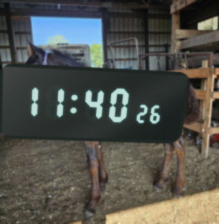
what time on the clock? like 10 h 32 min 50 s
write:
11 h 40 min 26 s
